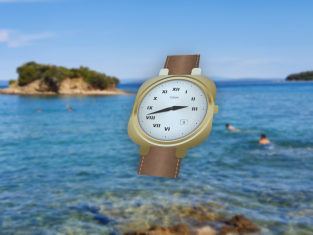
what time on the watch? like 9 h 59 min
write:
2 h 42 min
